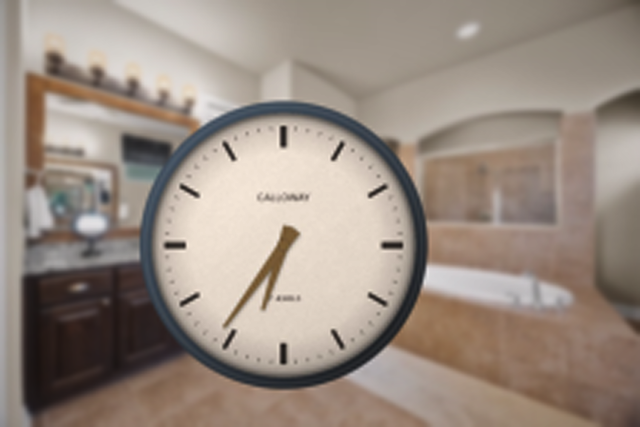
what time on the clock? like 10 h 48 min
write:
6 h 36 min
